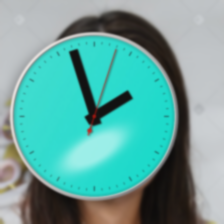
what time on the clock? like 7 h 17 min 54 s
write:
1 h 57 min 03 s
